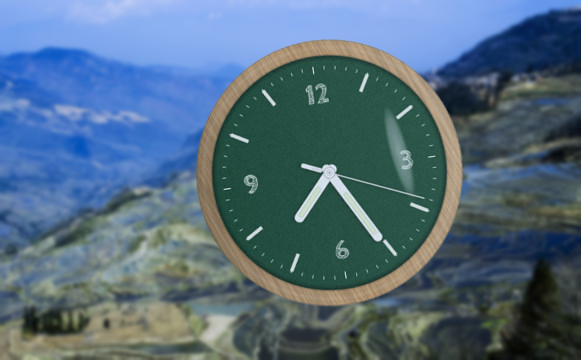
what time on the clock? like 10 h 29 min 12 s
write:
7 h 25 min 19 s
